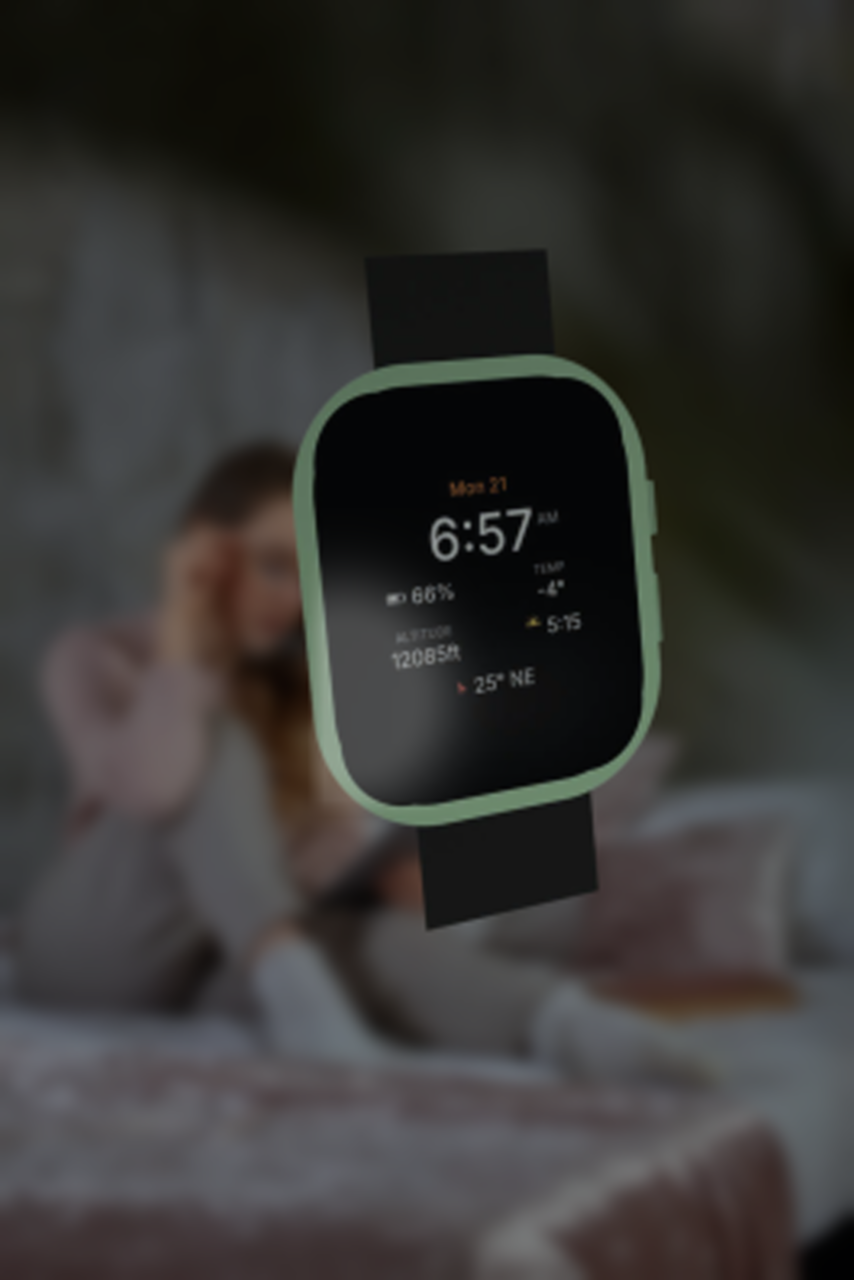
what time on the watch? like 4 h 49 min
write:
6 h 57 min
